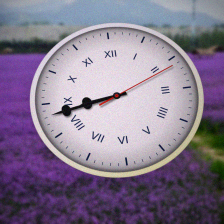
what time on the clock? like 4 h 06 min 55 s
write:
8 h 43 min 11 s
